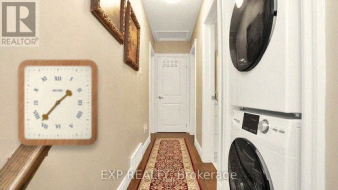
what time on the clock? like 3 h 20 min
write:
1 h 37 min
